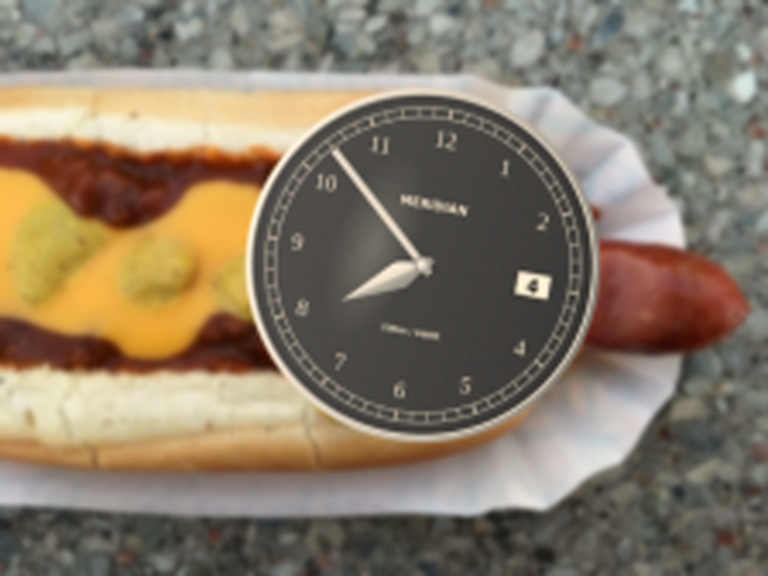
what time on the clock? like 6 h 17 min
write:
7 h 52 min
